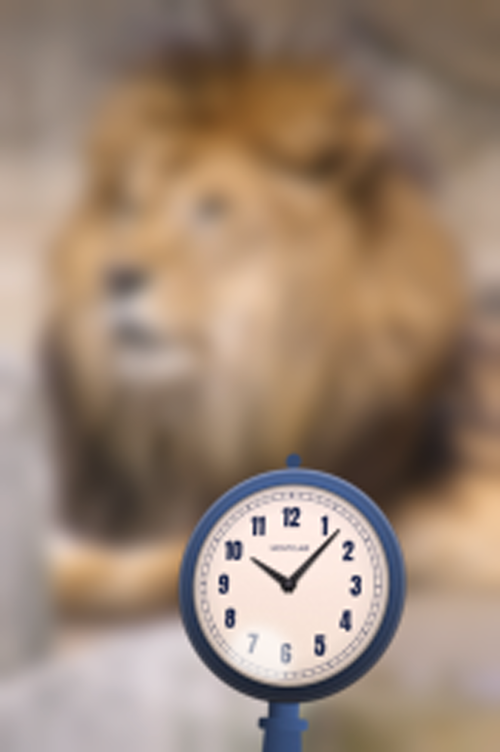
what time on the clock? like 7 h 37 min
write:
10 h 07 min
